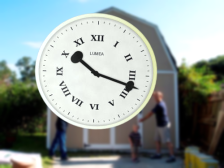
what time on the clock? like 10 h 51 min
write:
10 h 18 min
